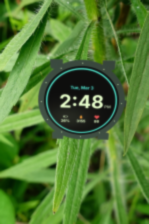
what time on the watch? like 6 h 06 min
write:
2 h 48 min
